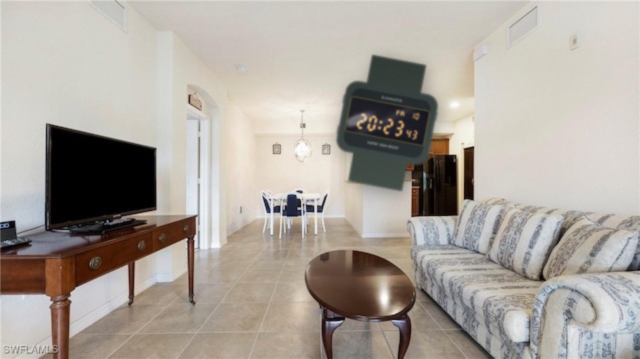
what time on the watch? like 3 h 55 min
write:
20 h 23 min
